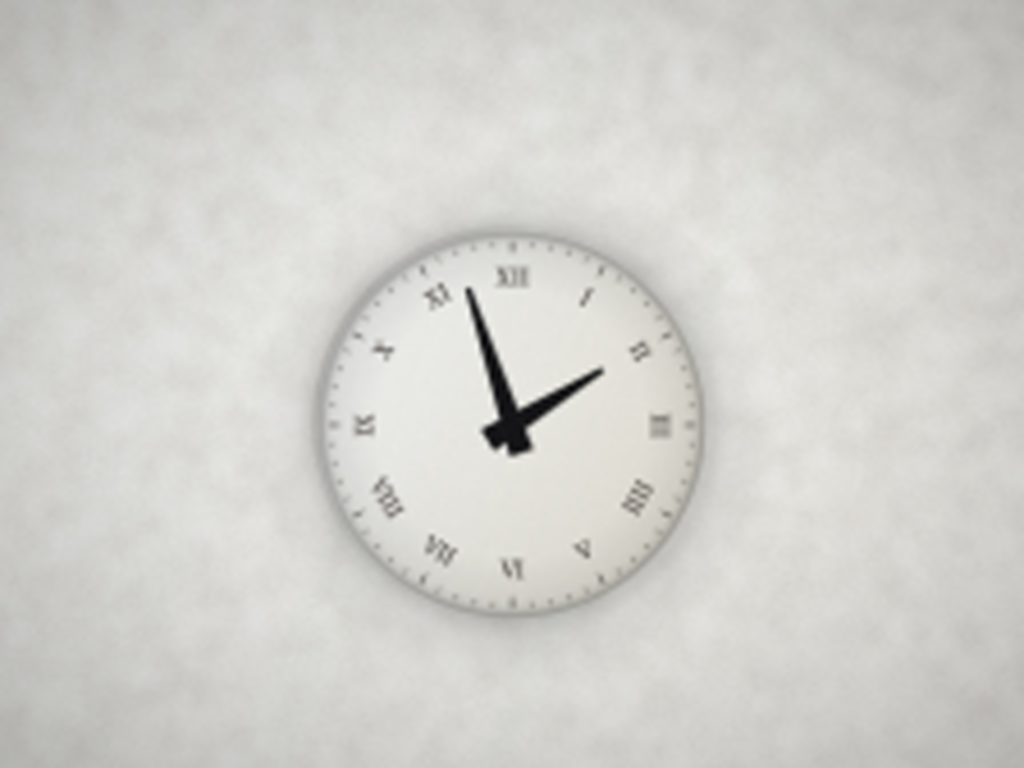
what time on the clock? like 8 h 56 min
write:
1 h 57 min
